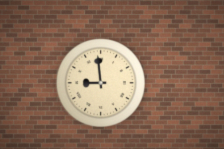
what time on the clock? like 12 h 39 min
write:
8 h 59 min
